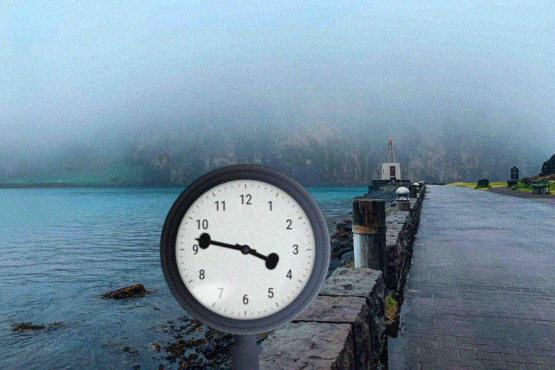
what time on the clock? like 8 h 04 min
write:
3 h 47 min
